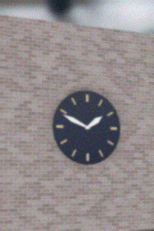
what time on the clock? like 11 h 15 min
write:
1 h 49 min
